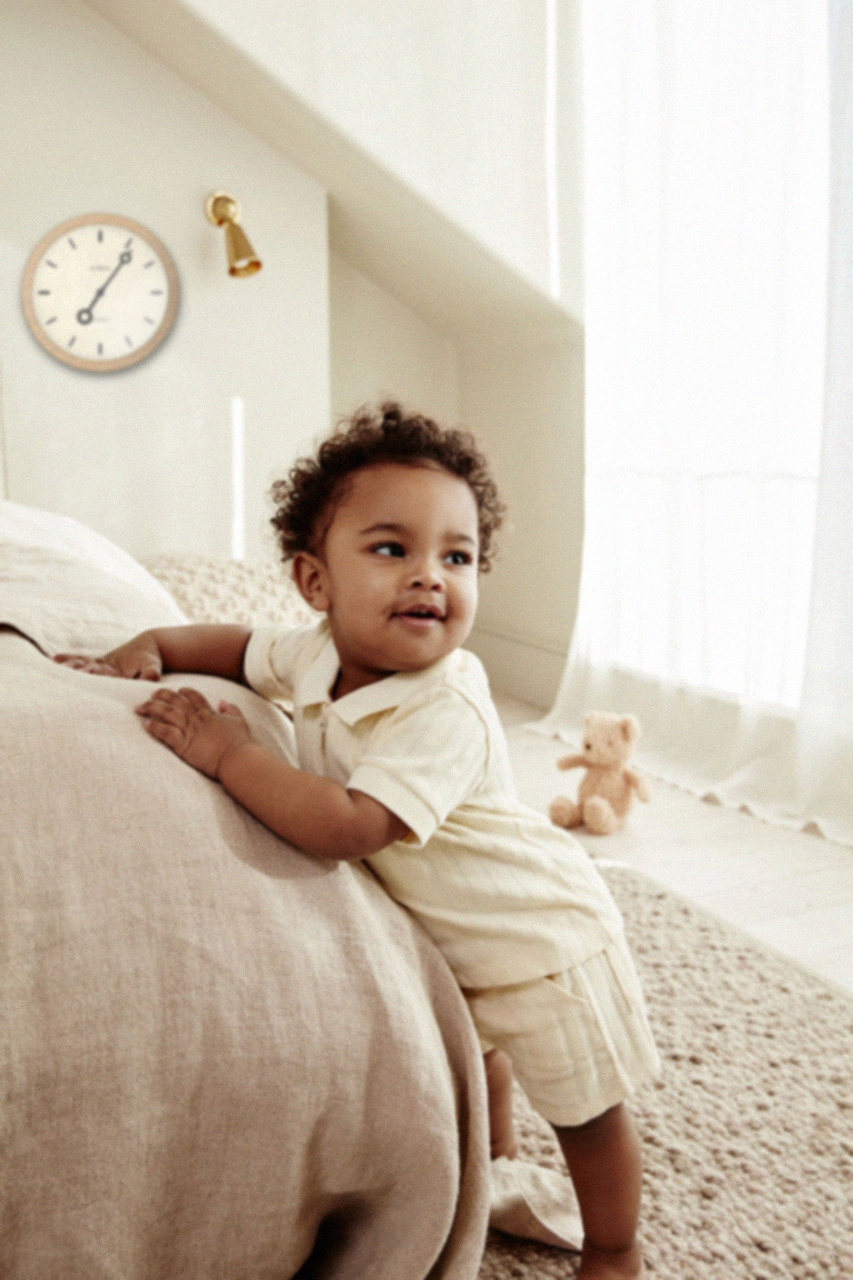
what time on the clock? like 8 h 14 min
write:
7 h 06 min
